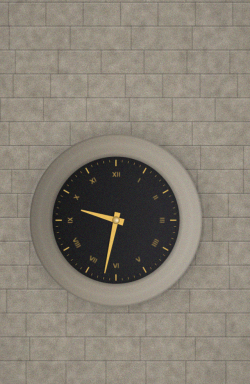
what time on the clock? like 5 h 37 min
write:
9 h 32 min
